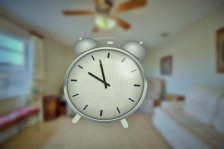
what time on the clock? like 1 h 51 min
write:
9 h 57 min
